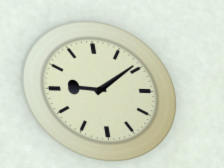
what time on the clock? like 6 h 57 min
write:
9 h 09 min
